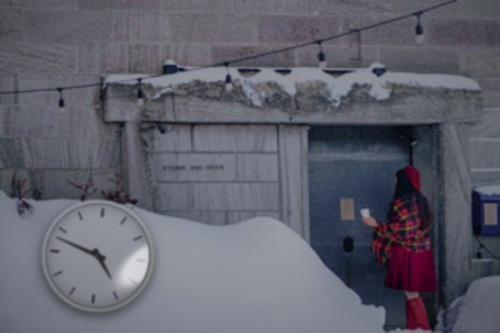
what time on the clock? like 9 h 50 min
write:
4 h 48 min
